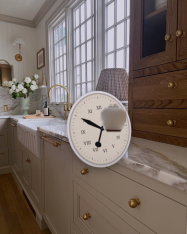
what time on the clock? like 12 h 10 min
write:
6 h 50 min
